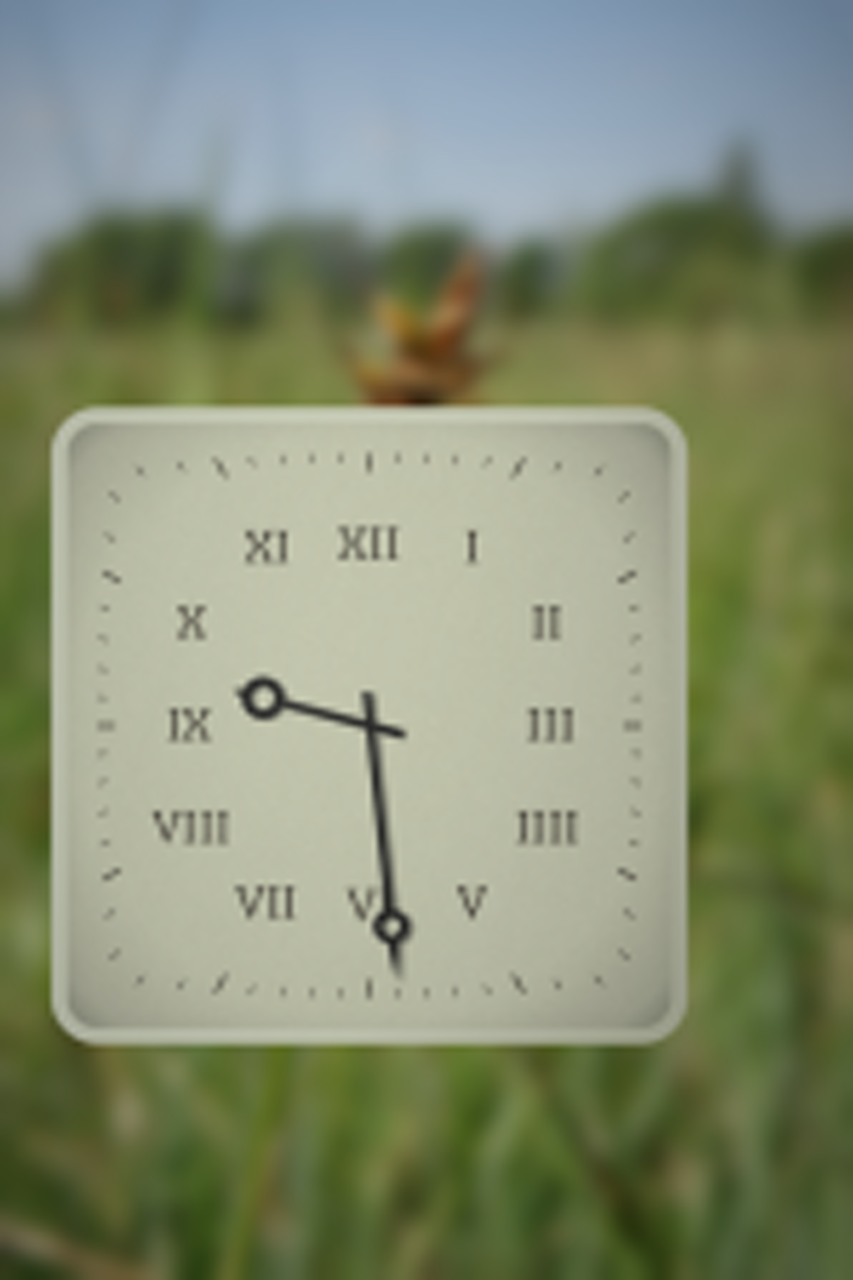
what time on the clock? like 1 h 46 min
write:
9 h 29 min
